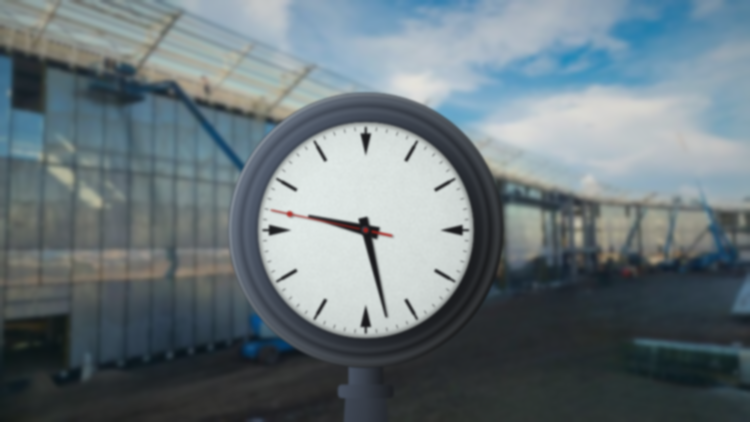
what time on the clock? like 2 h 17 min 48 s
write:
9 h 27 min 47 s
